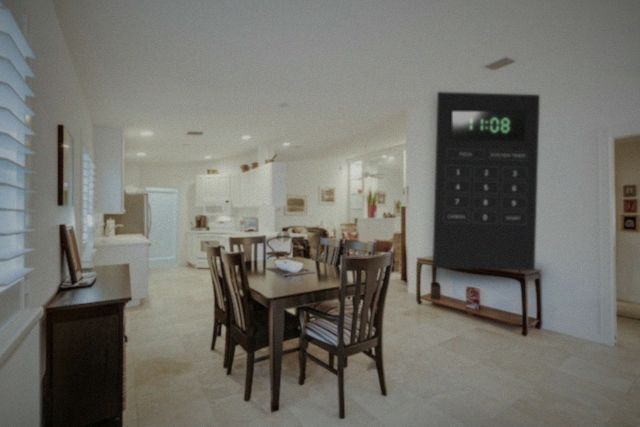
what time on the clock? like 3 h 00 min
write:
11 h 08 min
